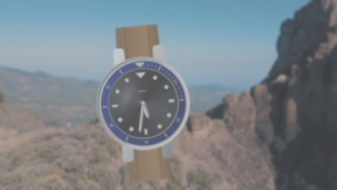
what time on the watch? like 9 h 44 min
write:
5 h 32 min
